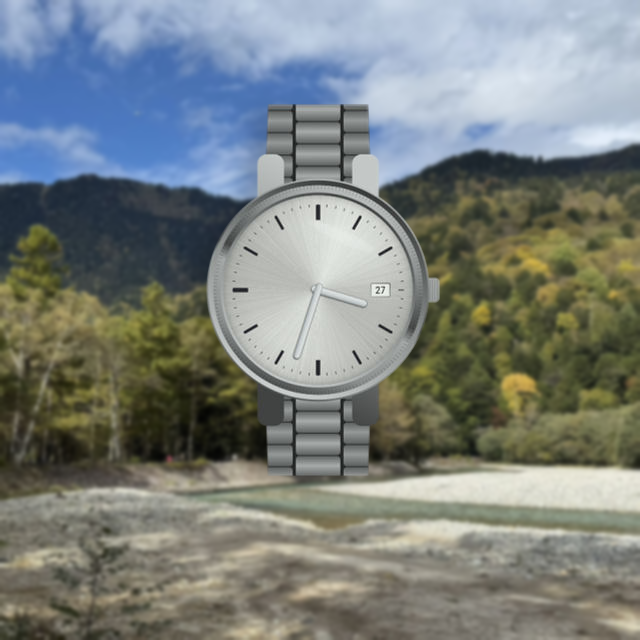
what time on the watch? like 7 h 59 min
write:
3 h 33 min
